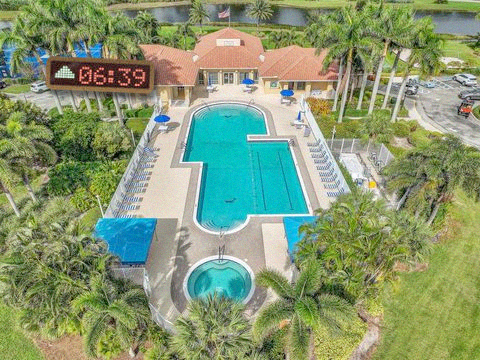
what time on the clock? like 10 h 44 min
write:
6 h 39 min
